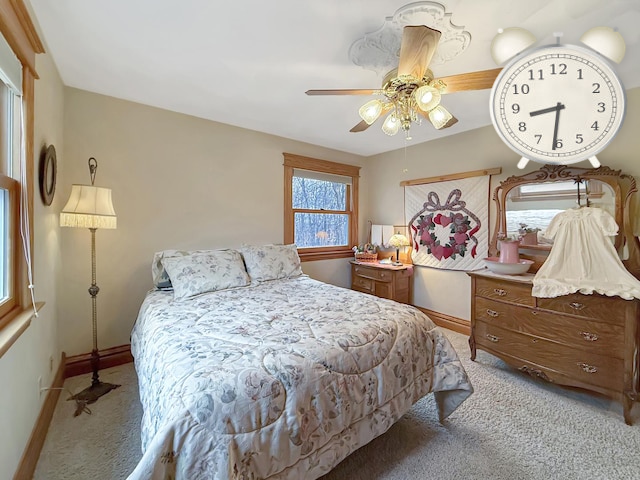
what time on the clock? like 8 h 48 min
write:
8 h 31 min
